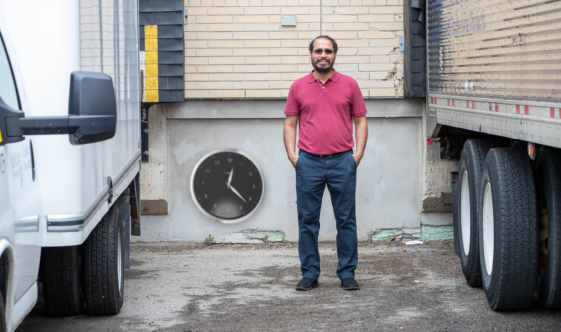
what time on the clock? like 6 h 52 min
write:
12 h 22 min
